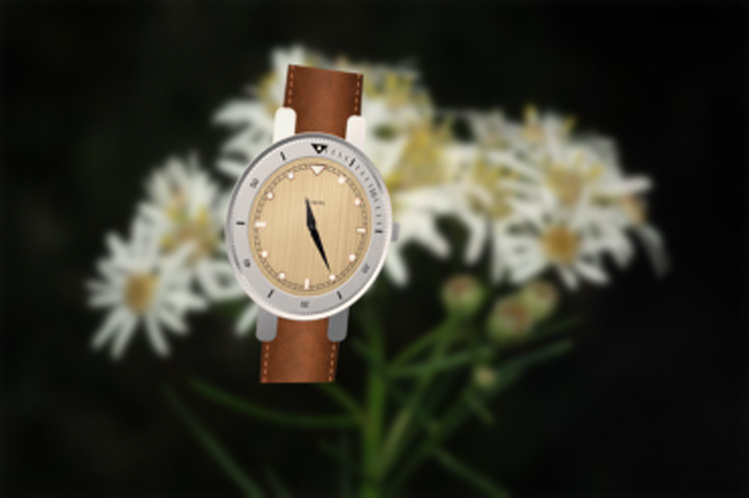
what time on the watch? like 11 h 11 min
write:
11 h 25 min
